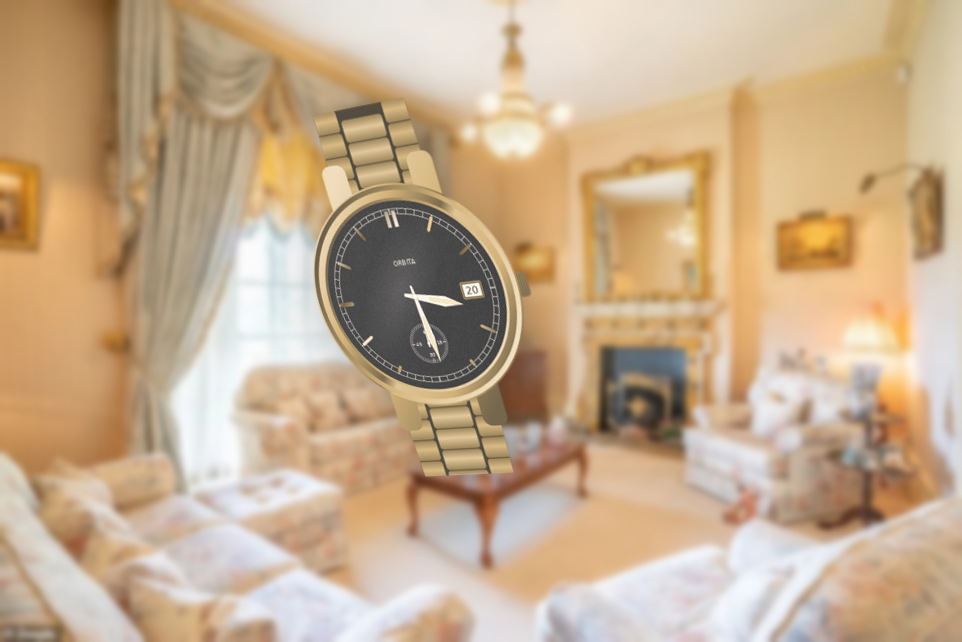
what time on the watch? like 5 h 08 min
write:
3 h 29 min
